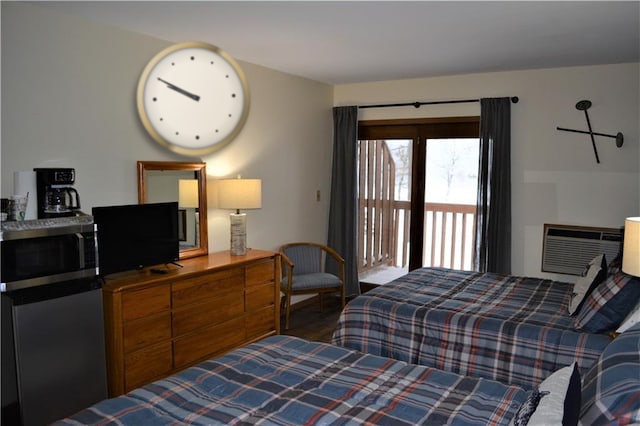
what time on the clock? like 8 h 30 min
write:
9 h 50 min
